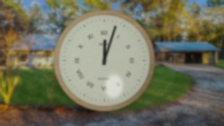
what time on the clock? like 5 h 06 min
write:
12 h 03 min
